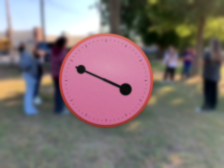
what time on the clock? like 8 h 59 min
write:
3 h 49 min
